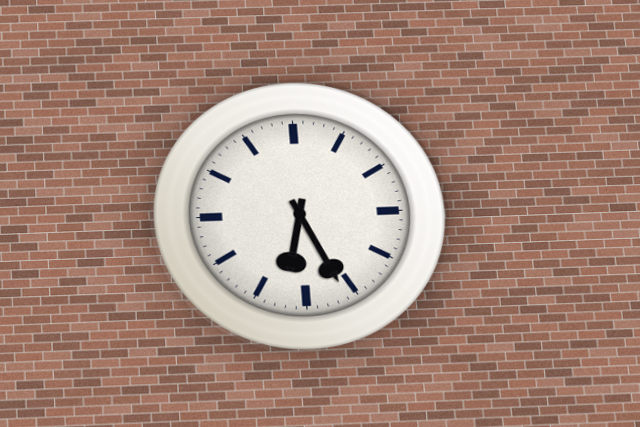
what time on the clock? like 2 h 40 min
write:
6 h 26 min
